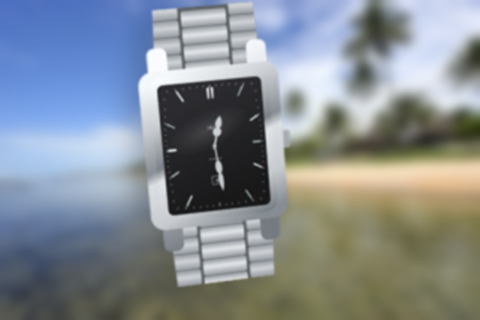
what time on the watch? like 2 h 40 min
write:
12 h 29 min
